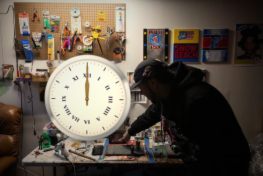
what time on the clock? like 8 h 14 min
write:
12 h 00 min
